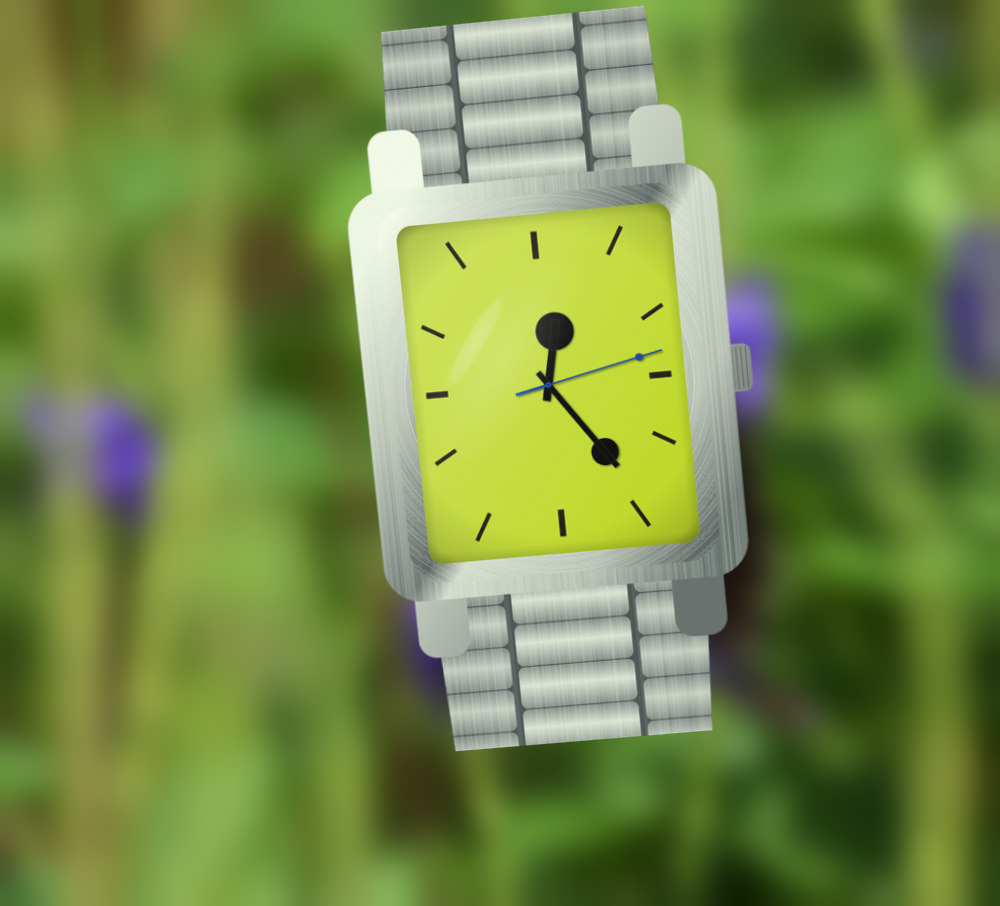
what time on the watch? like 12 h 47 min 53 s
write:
12 h 24 min 13 s
